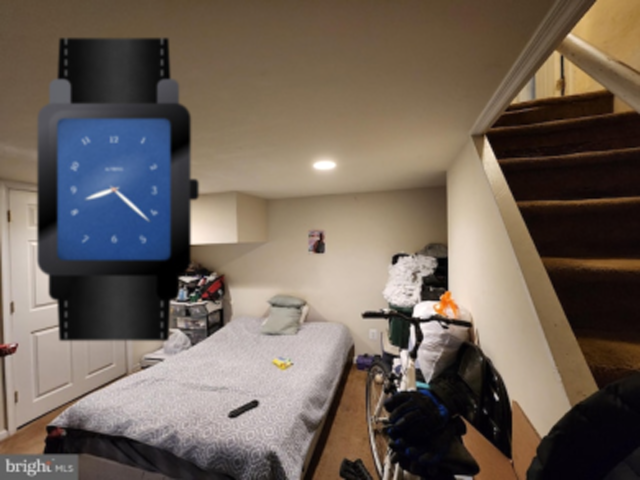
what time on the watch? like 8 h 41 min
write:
8 h 22 min
